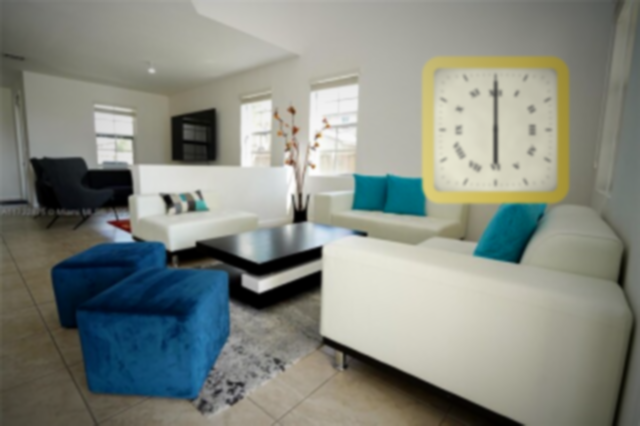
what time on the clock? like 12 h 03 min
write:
6 h 00 min
